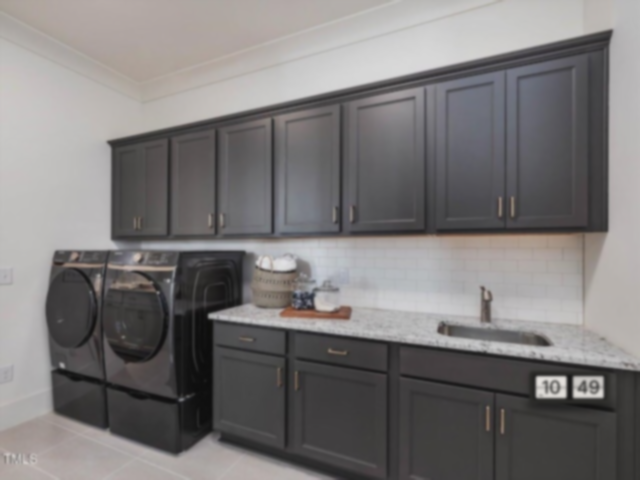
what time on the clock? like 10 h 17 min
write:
10 h 49 min
